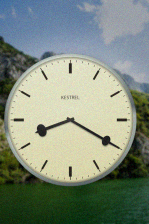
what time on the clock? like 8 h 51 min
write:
8 h 20 min
